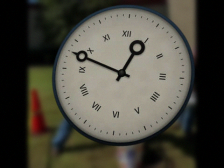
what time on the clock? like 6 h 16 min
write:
12 h 48 min
